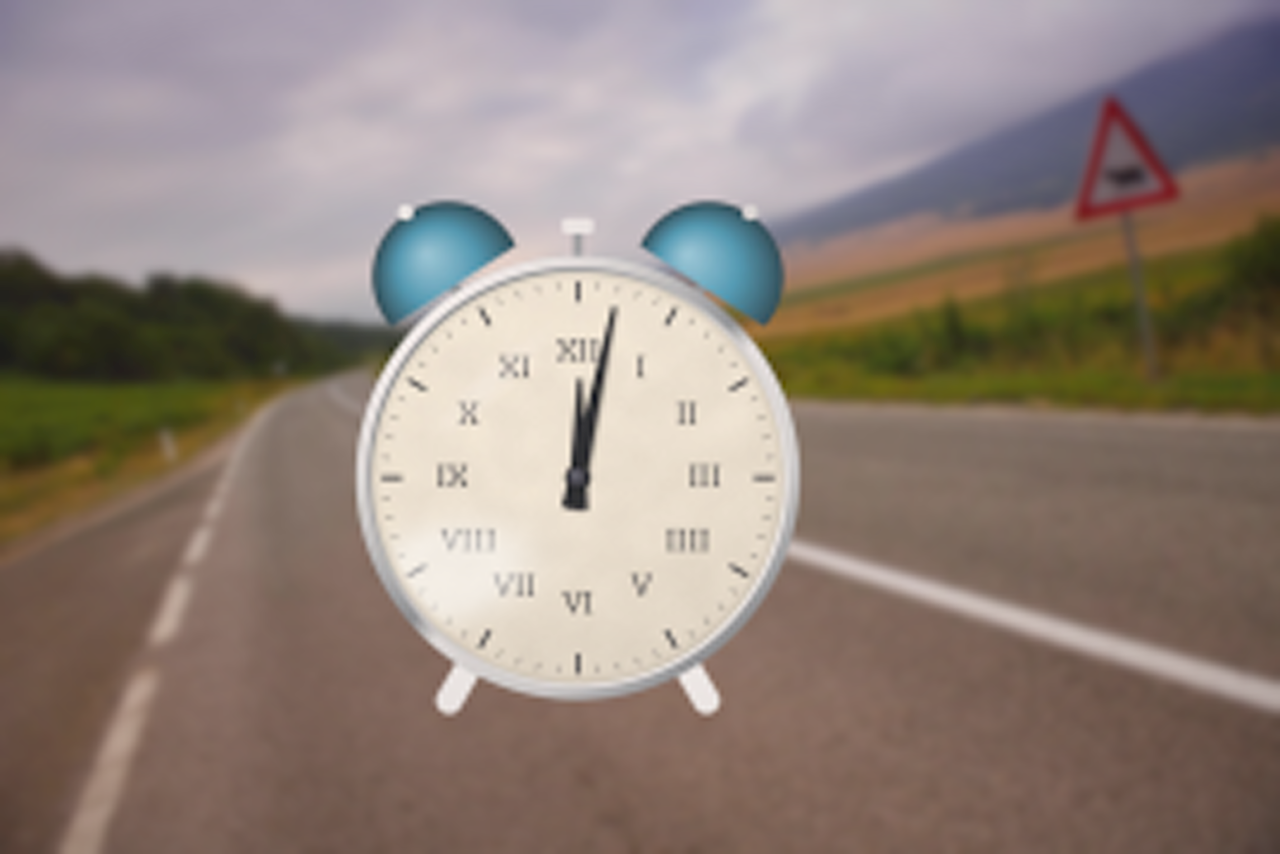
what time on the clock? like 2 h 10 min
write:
12 h 02 min
